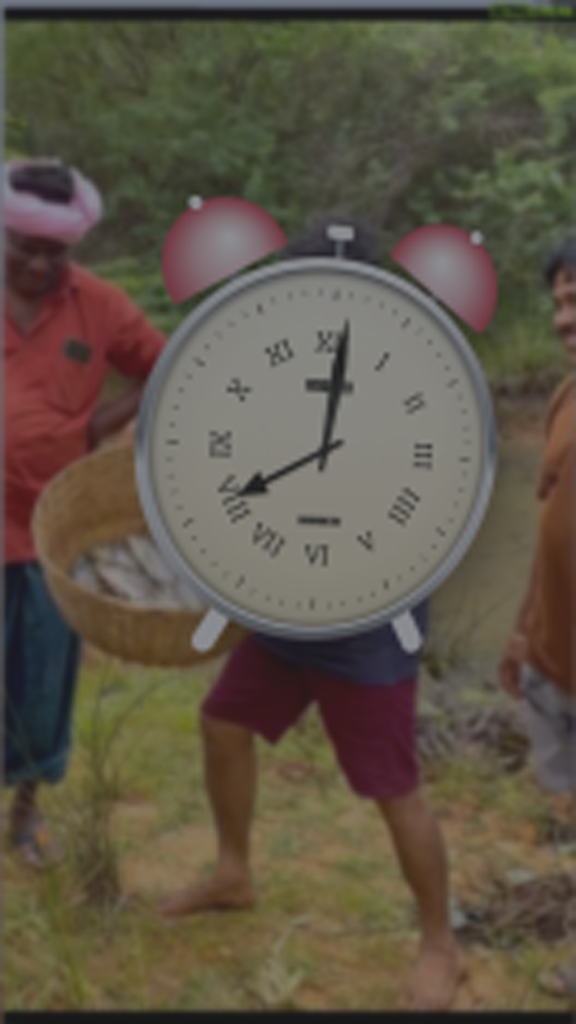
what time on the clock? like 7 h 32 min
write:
8 h 01 min
